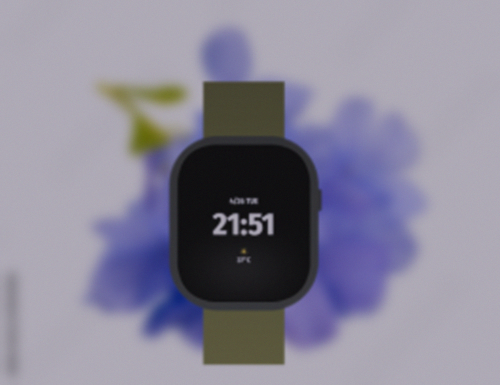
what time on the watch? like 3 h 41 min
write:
21 h 51 min
